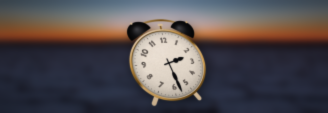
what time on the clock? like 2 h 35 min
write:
2 h 28 min
